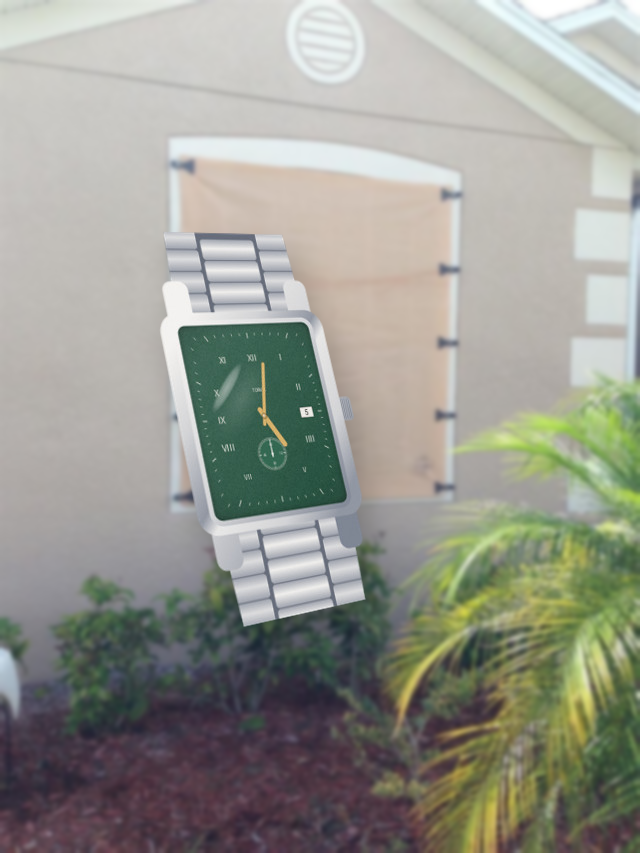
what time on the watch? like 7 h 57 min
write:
5 h 02 min
